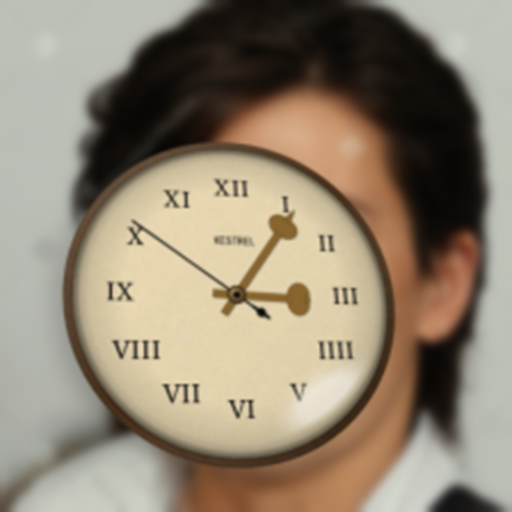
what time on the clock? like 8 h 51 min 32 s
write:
3 h 05 min 51 s
